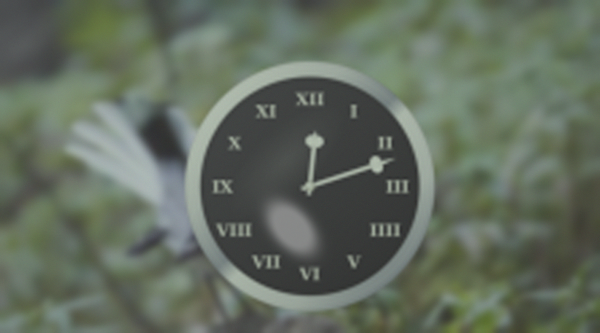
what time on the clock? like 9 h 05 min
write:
12 h 12 min
